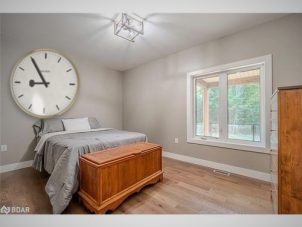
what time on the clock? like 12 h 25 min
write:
8 h 55 min
